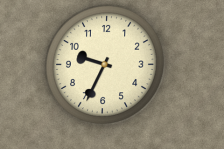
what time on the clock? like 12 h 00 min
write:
9 h 34 min
